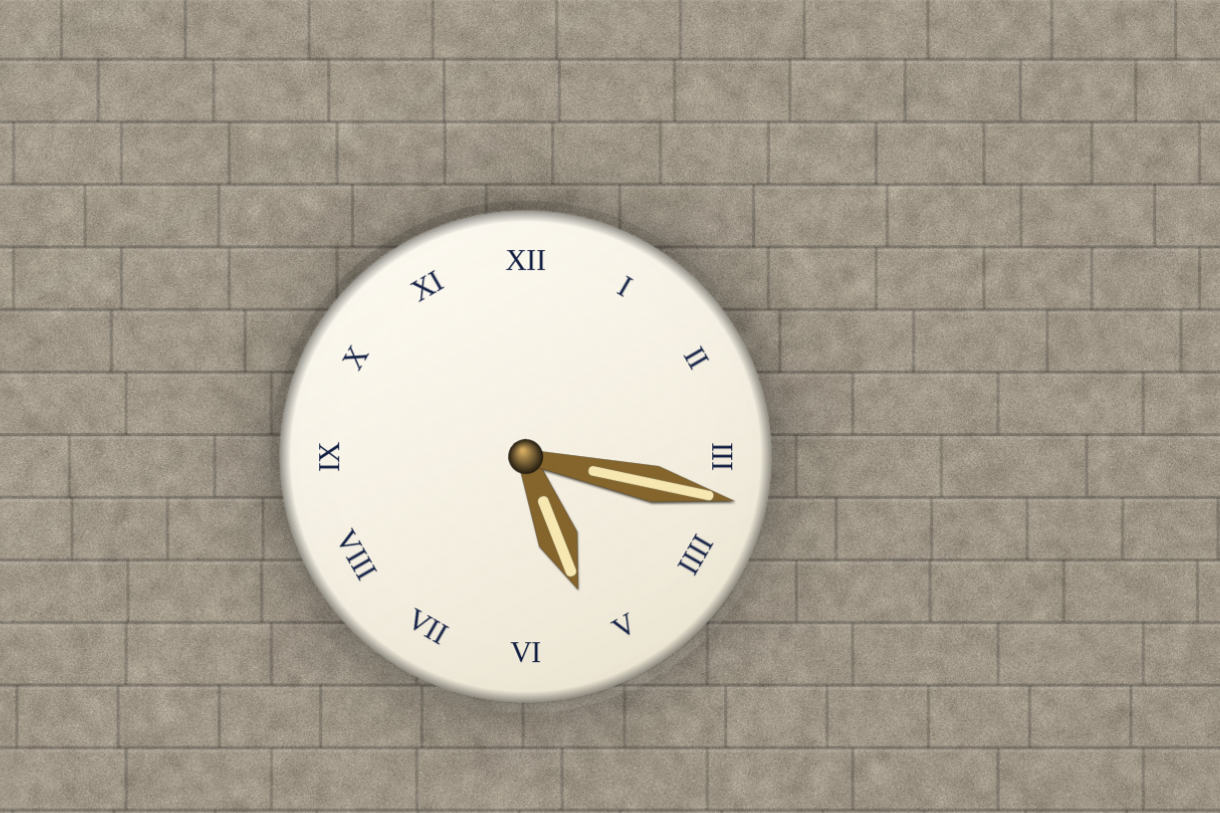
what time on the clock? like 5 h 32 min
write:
5 h 17 min
